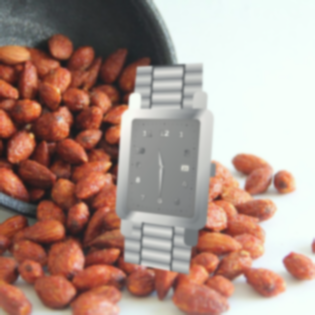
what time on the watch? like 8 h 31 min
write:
11 h 30 min
